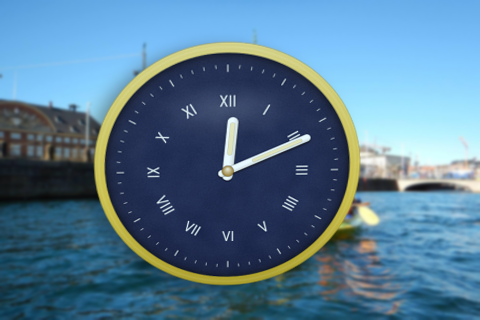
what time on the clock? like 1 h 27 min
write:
12 h 11 min
